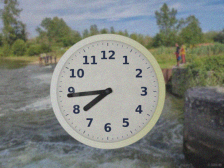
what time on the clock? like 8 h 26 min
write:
7 h 44 min
